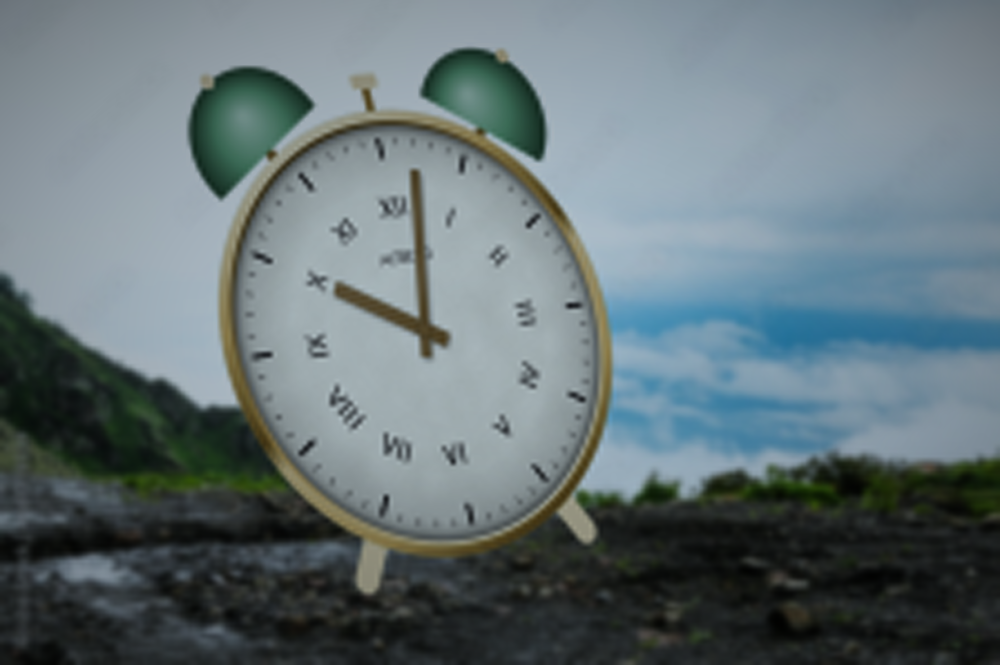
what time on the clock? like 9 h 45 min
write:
10 h 02 min
